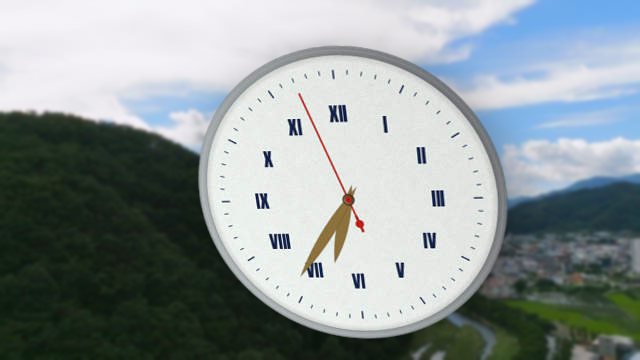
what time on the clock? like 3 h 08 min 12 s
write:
6 h 35 min 57 s
